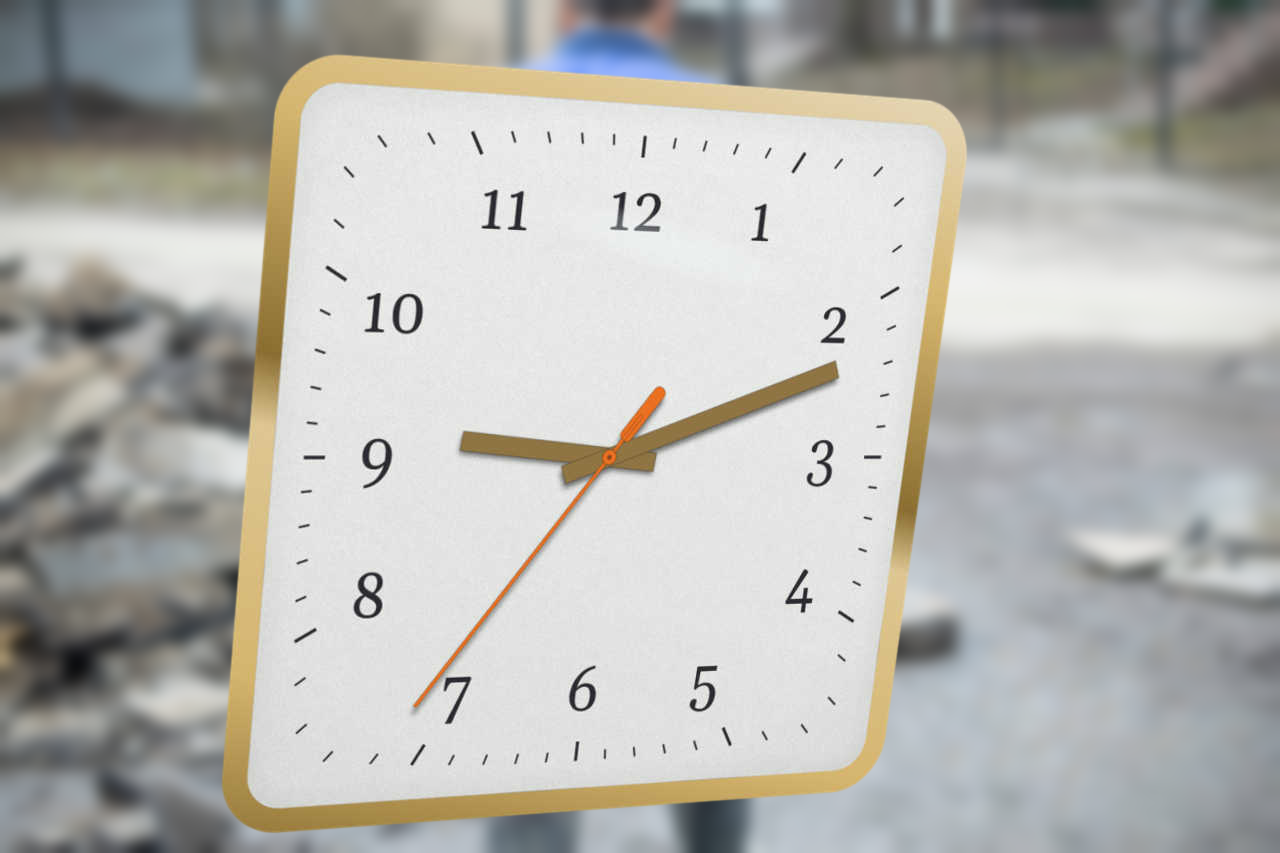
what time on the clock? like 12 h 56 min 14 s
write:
9 h 11 min 36 s
